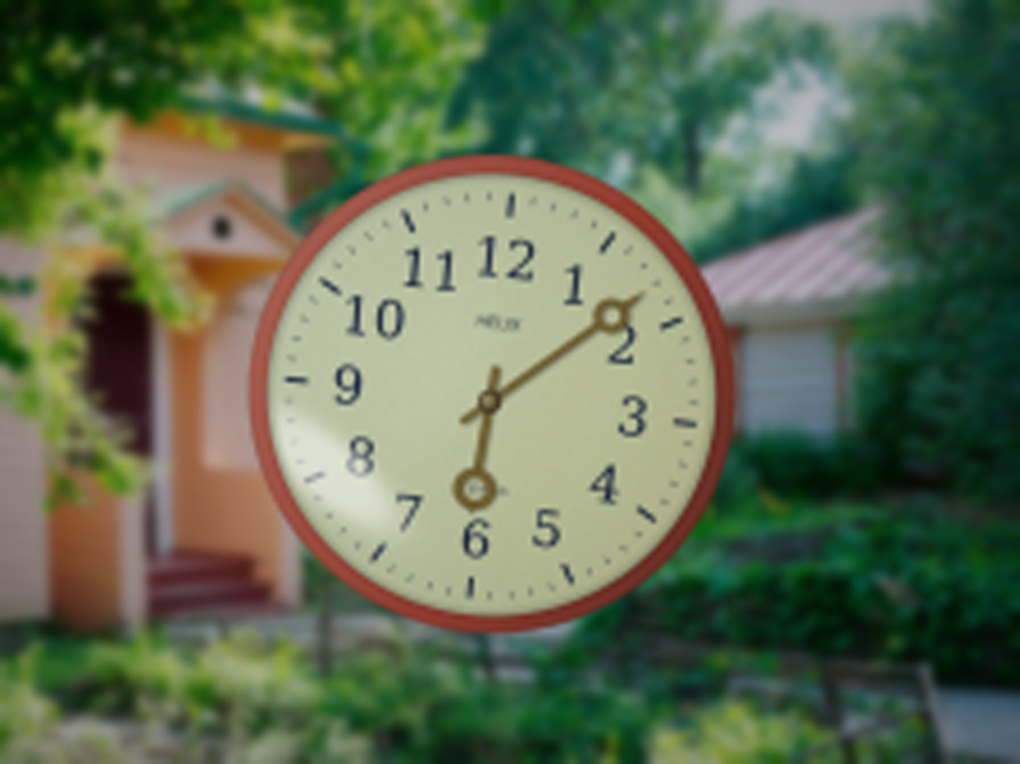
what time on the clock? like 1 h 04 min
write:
6 h 08 min
